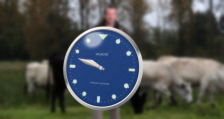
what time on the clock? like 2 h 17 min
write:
9 h 48 min
